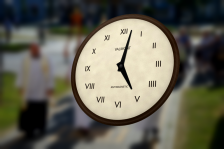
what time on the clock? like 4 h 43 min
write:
5 h 02 min
